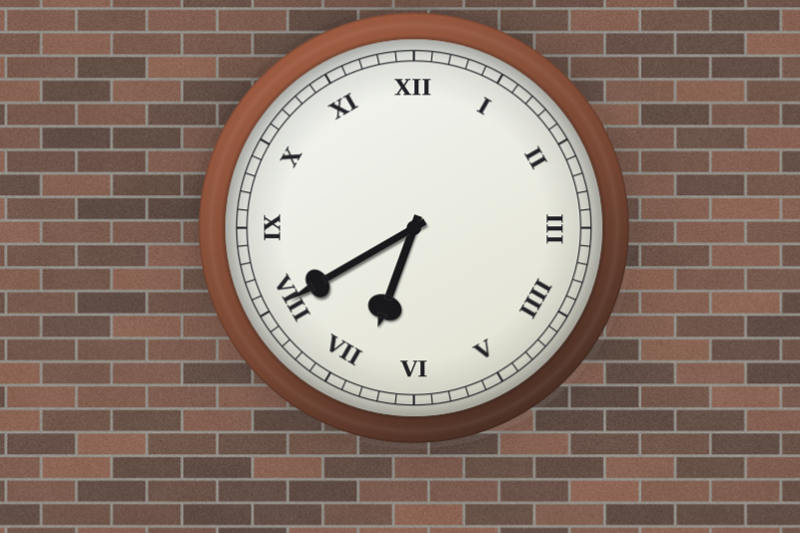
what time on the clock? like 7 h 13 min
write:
6 h 40 min
